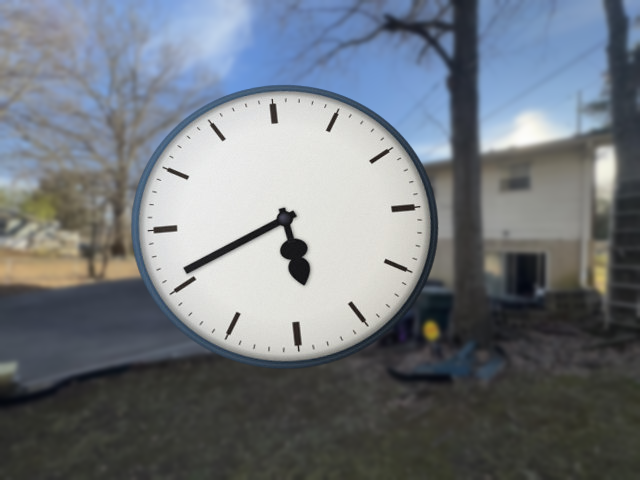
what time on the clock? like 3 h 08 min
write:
5 h 41 min
